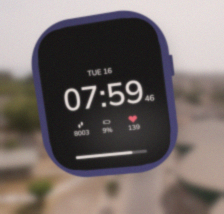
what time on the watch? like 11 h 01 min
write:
7 h 59 min
